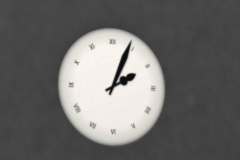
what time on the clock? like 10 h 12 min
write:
2 h 04 min
